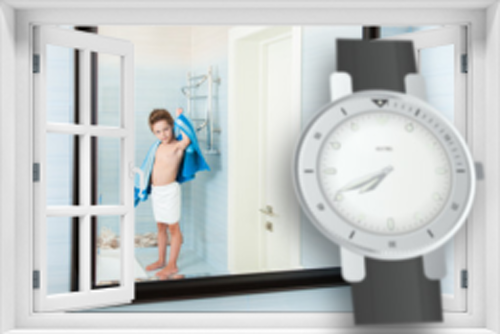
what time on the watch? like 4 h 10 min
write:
7 h 41 min
